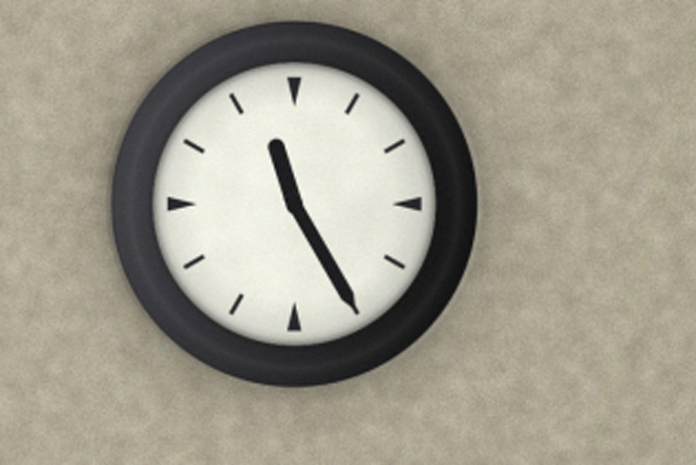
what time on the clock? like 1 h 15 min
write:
11 h 25 min
